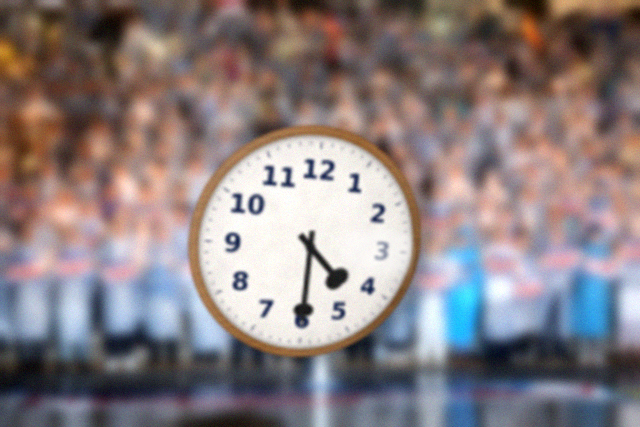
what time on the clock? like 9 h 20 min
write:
4 h 30 min
